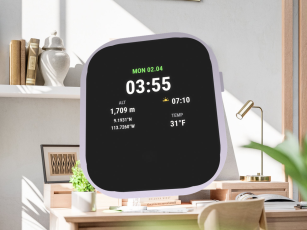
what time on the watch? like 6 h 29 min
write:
3 h 55 min
